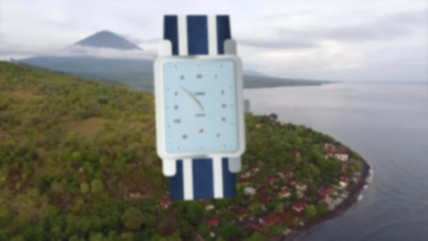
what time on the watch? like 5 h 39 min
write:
10 h 53 min
